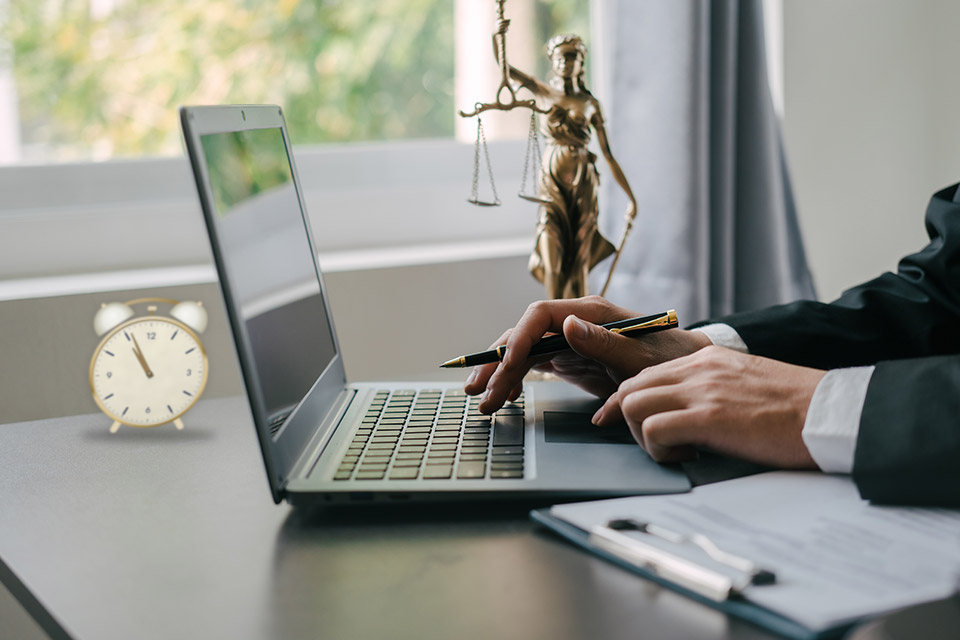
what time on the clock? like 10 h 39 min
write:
10 h 56 min
